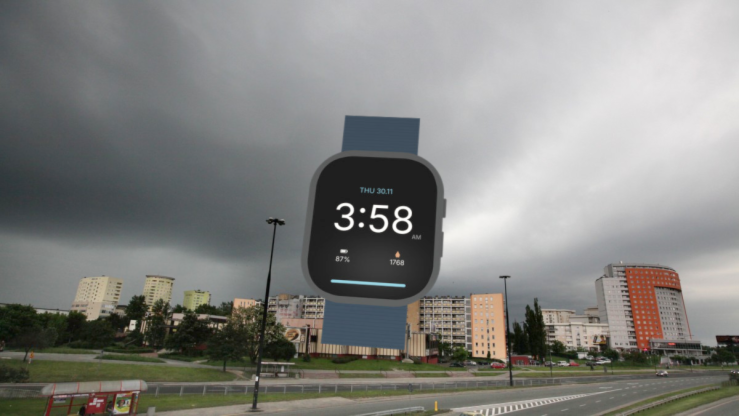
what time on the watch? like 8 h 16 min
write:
3 h 58 min
